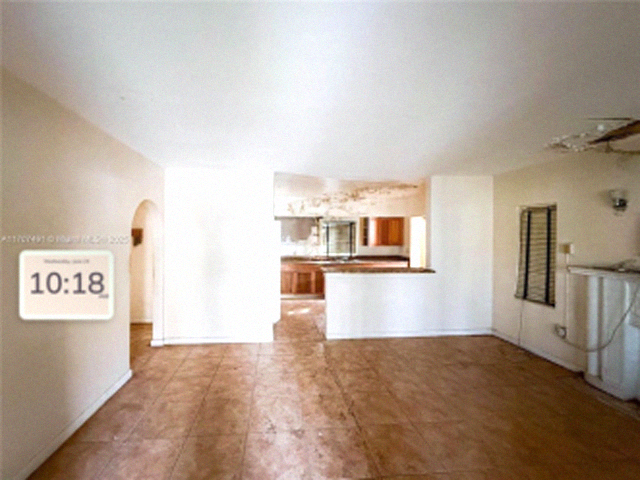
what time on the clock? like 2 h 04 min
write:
10 h 18 min
